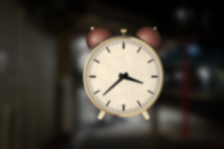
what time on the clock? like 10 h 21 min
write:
3 h 38 min
